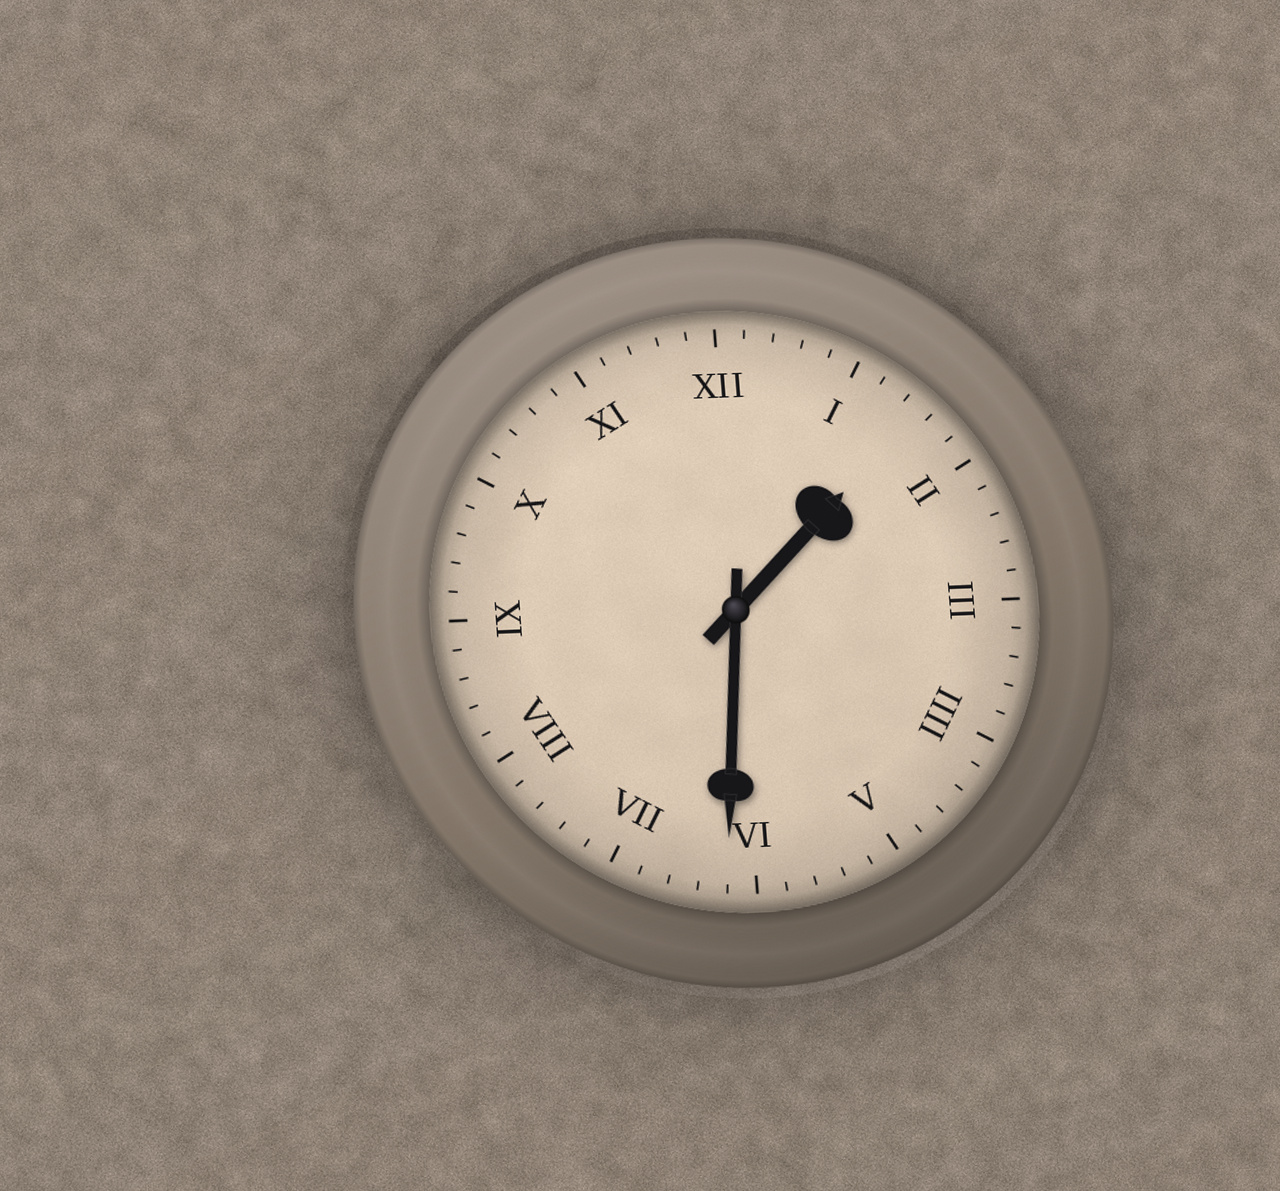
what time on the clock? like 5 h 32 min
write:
1 h 31 min
